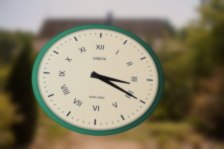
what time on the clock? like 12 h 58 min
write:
3 h 20 min
